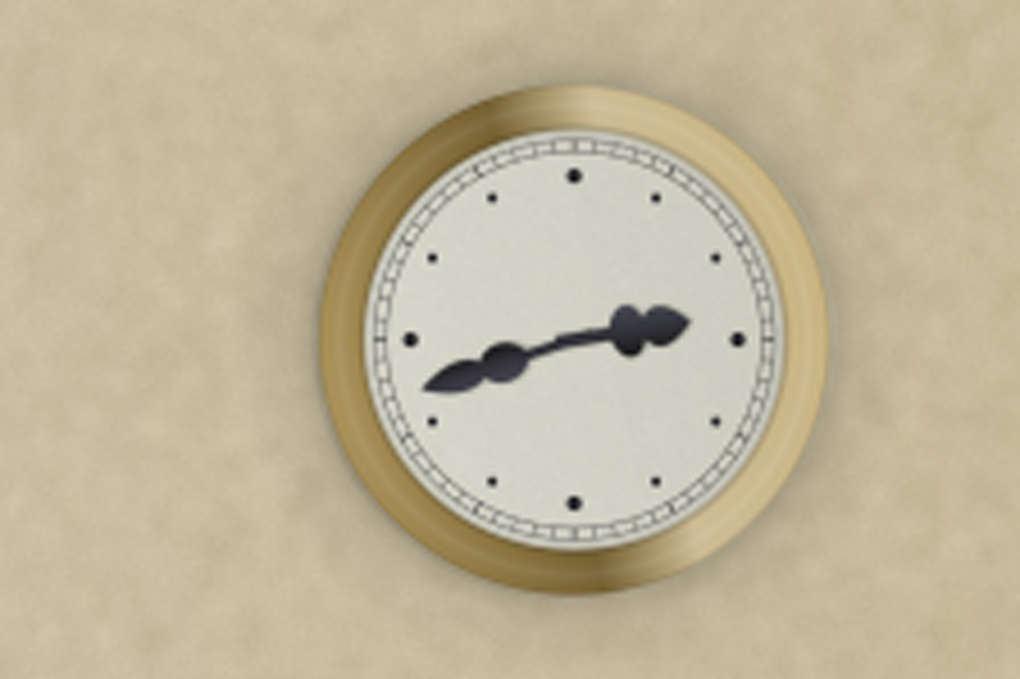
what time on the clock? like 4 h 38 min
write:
2 h 42 min
